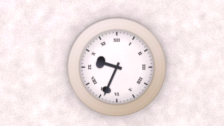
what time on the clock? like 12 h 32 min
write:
9 h 34 min
